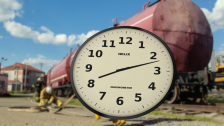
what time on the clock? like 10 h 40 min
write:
8 h 12 min
